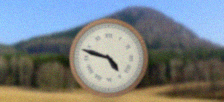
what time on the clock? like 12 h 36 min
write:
4 h 48 min
